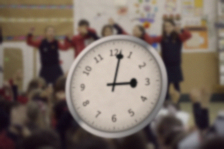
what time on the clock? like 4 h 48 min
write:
3 h 02 min
